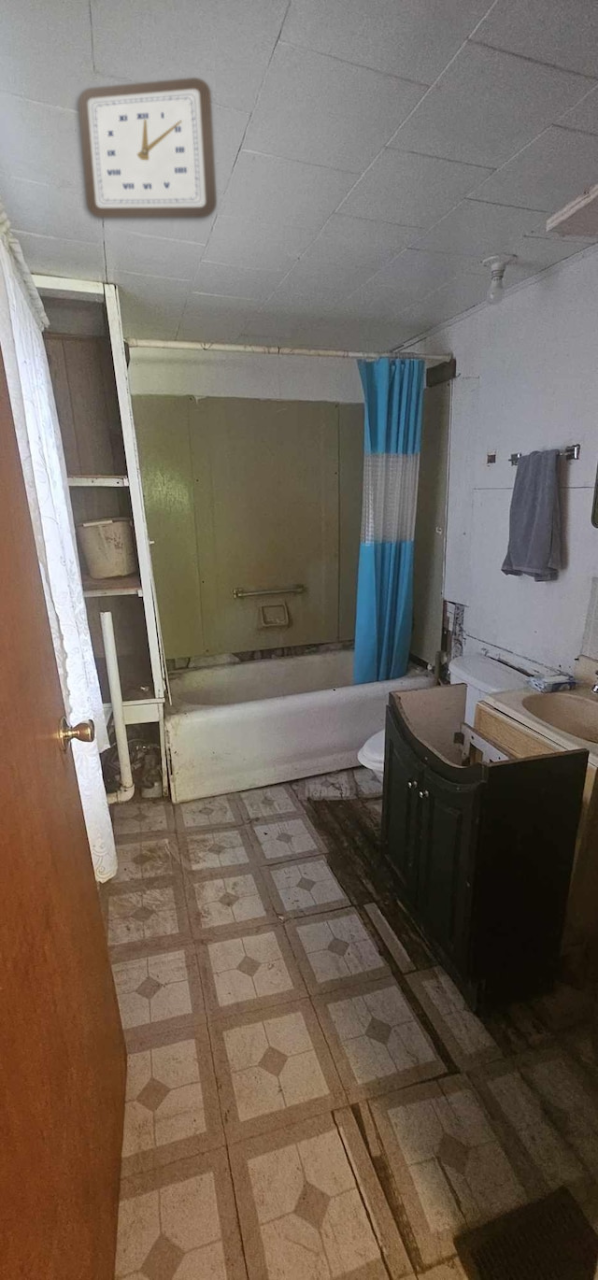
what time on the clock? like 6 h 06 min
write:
12 h 09 min
